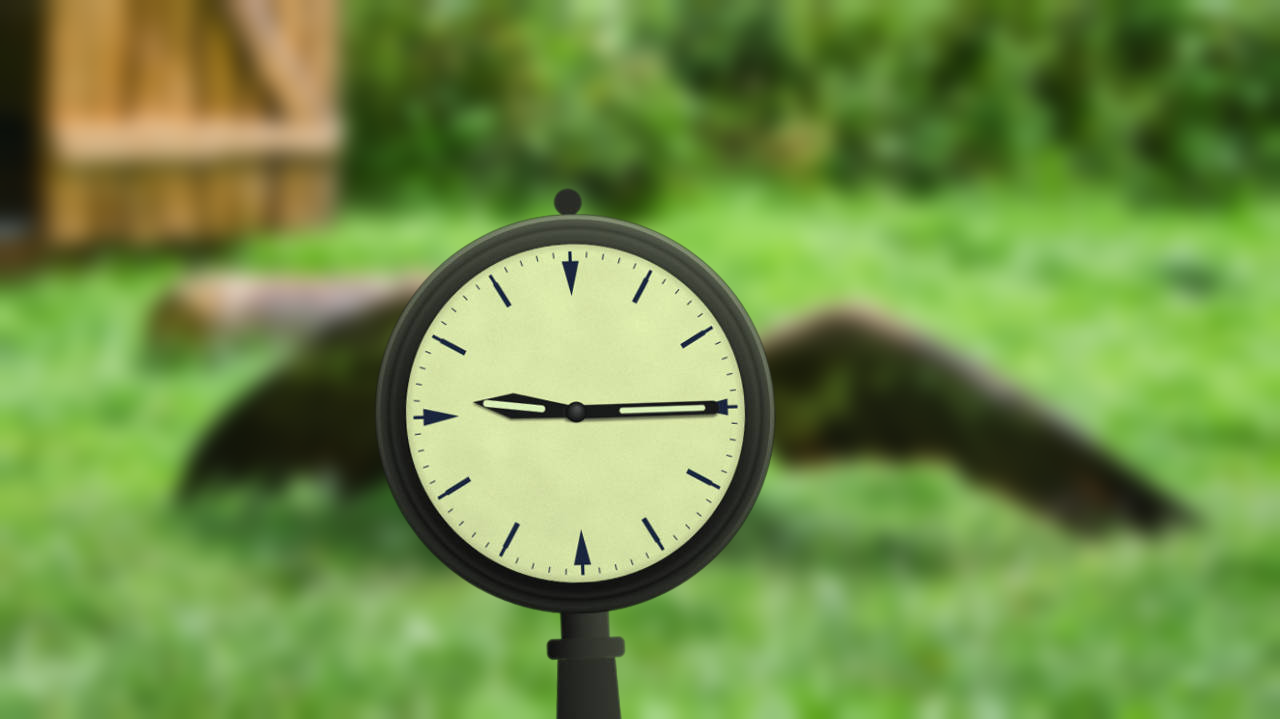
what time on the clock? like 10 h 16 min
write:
9 h 15 min
